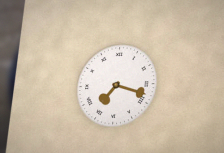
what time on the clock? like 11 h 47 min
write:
7 h 18 min
